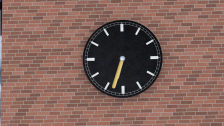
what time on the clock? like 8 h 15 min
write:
6 h 33 min
